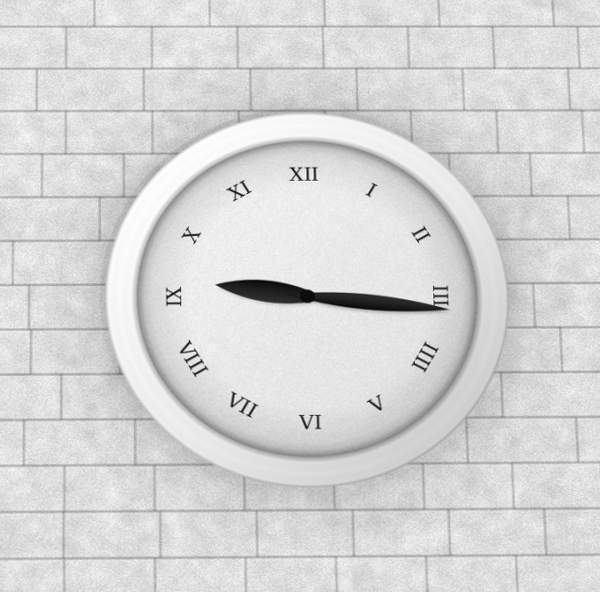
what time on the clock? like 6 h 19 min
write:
9 h 16 min
